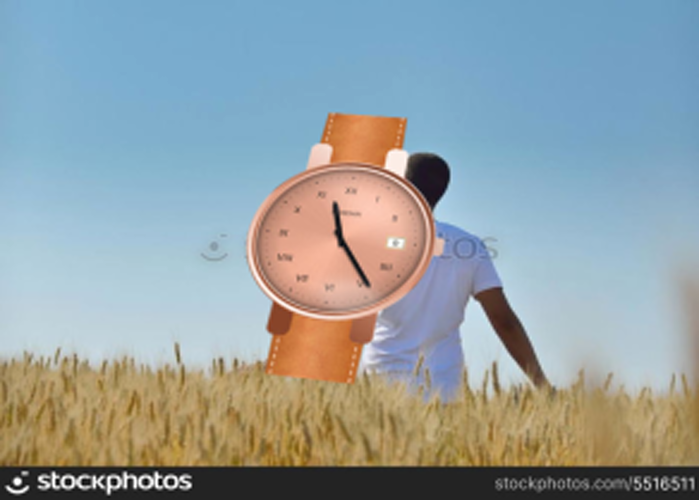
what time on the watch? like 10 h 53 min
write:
11 h 24 min
